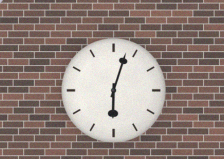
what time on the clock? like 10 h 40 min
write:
6 h 03 min
